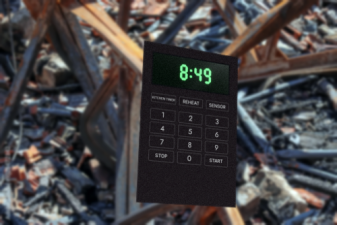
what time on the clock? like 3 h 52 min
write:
8 h 49 min
